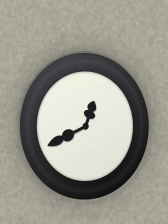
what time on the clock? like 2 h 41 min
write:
12 h 41 min
